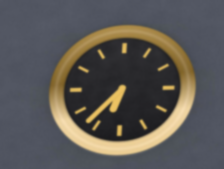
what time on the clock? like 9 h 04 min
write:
6 h 37 min
